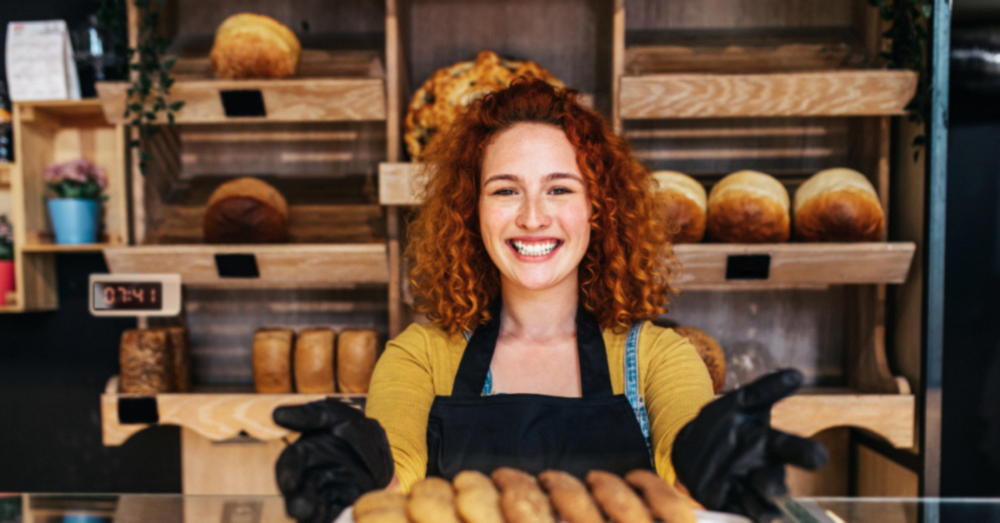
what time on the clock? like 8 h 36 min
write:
7 h 41 min
